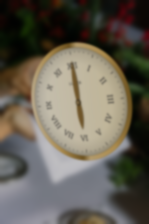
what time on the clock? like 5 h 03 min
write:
6 h 00 min
